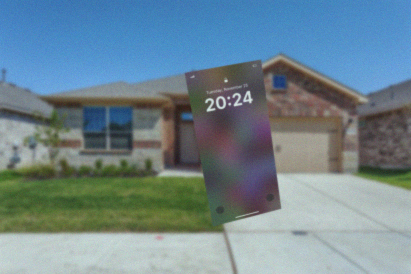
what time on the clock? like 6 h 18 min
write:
20 h 24 min
